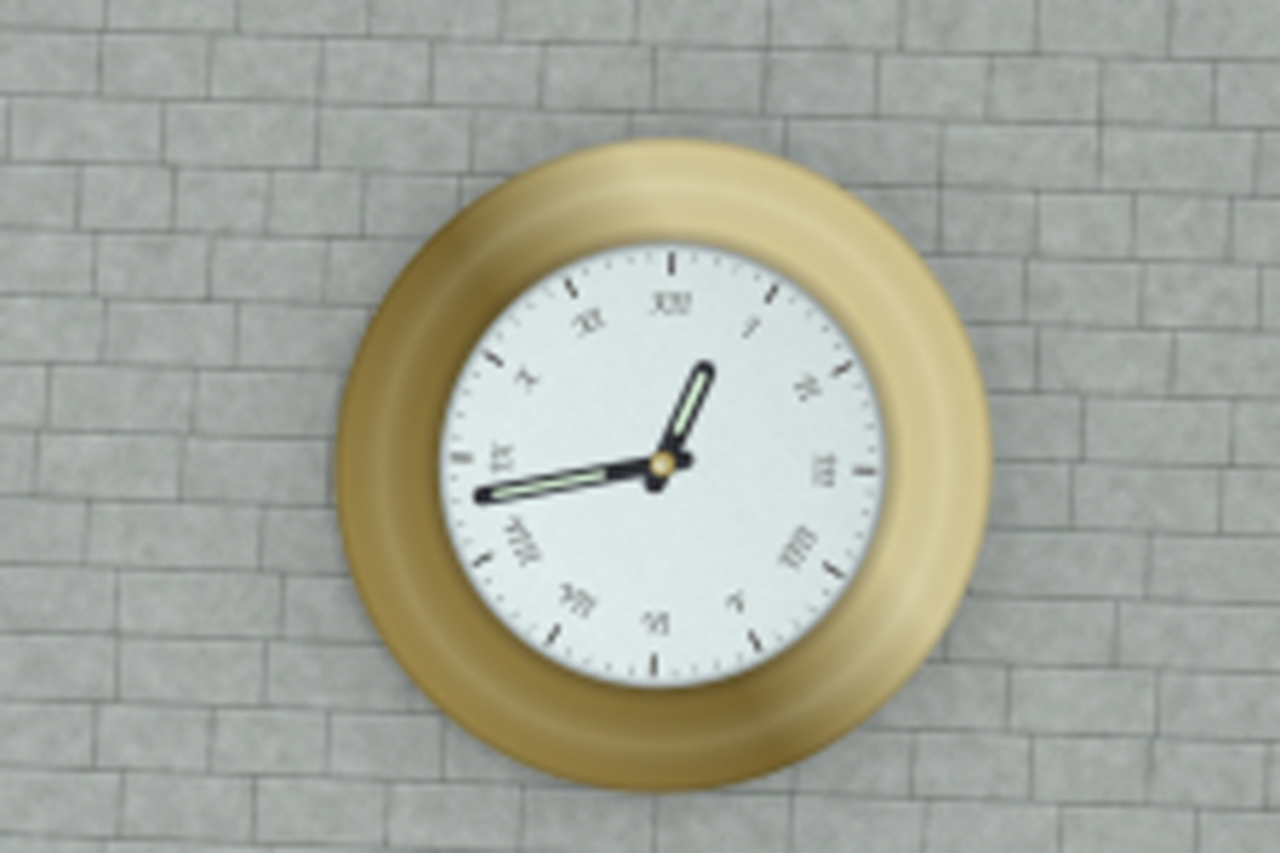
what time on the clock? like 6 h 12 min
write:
12 h 43 min
